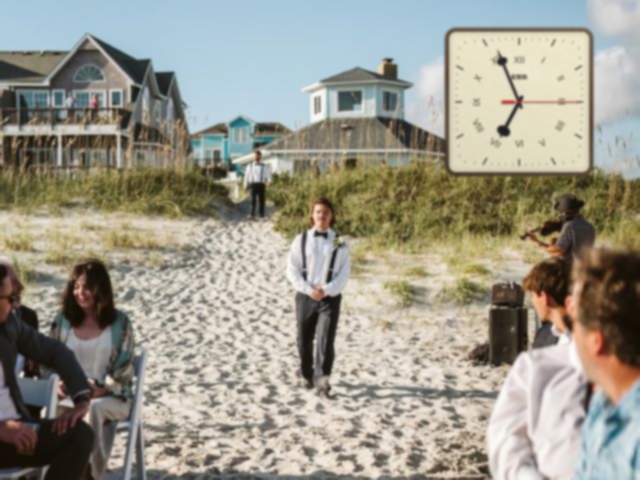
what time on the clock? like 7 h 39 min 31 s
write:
6 h 56 min 15 s
